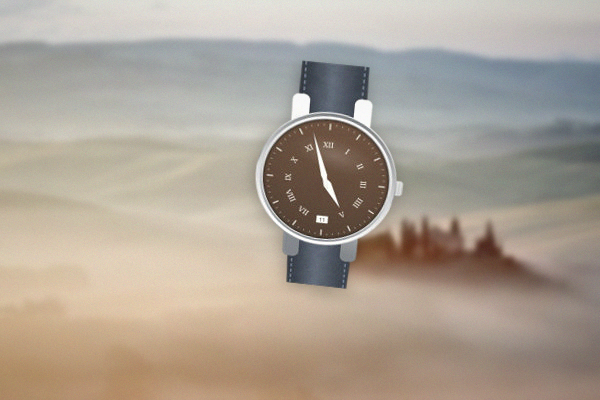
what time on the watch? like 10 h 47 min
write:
4 h 57 min
